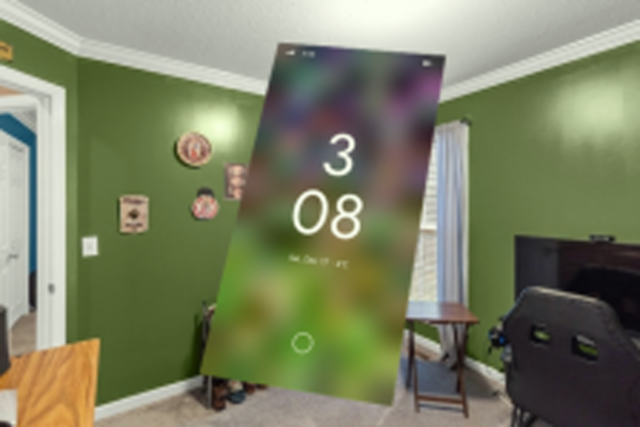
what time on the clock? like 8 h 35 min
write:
3 h 08 min
